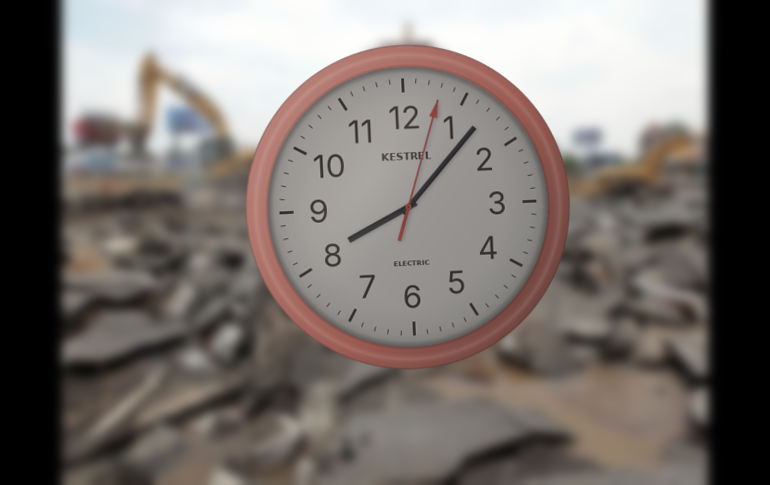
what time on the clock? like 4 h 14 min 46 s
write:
8 h 07 min 03 s
